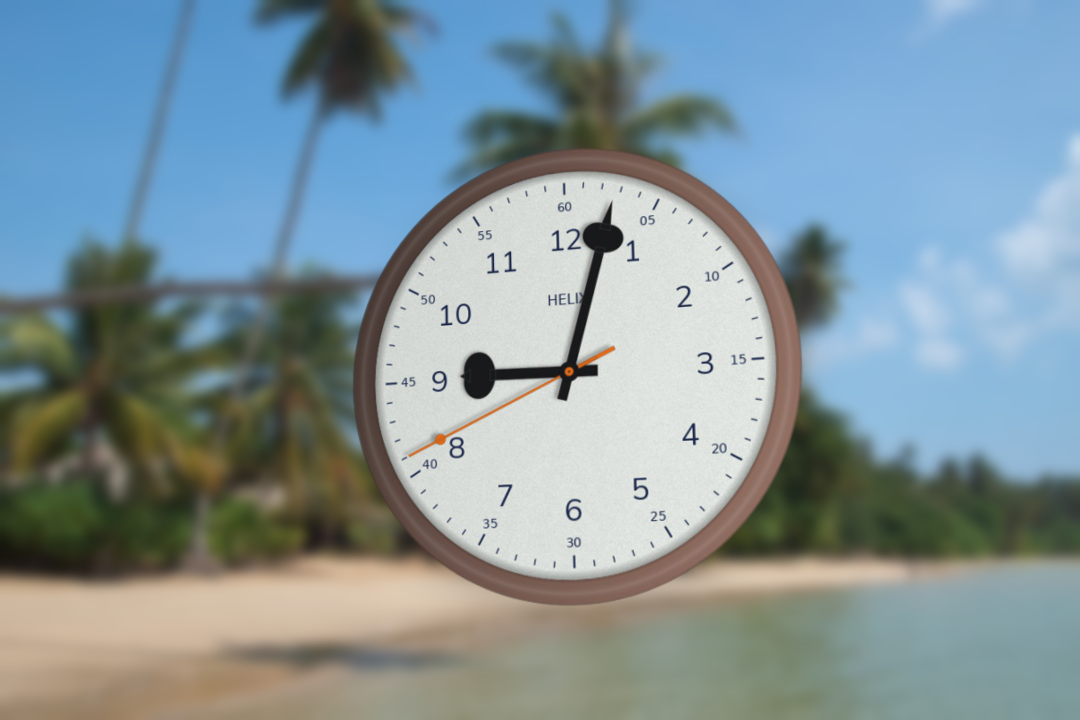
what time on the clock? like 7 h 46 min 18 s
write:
9 h 02 min 41 s
